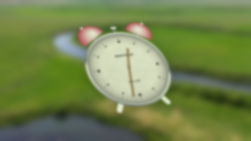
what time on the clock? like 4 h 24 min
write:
12 h 32 min
